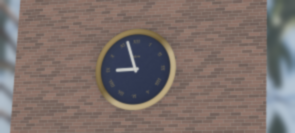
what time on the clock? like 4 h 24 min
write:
8 h 57 min
